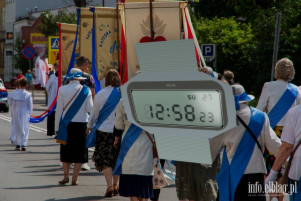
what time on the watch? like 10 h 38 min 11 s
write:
12 h 58 min 23 s
